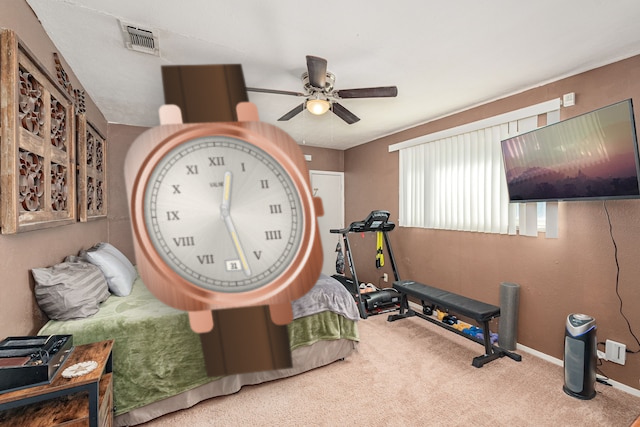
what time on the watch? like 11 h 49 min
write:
12 h 28 min
